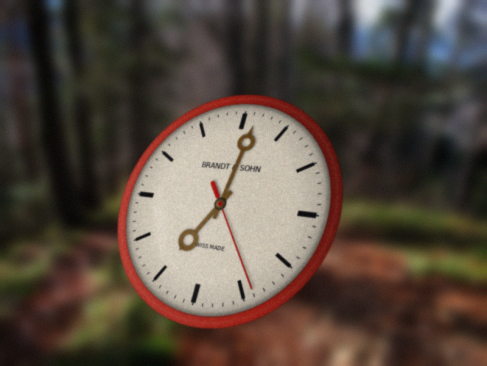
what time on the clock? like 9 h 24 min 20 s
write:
7 h 01 min 24 s
